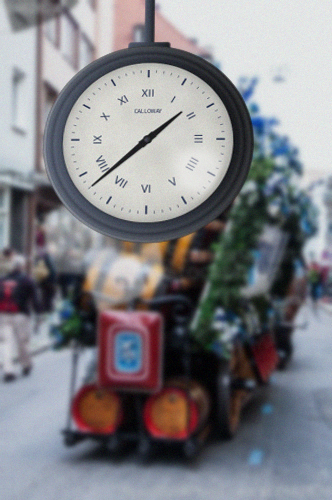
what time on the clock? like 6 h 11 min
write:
1 h 38 min
